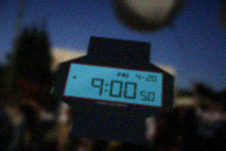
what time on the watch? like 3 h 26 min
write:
9 h 00 min
